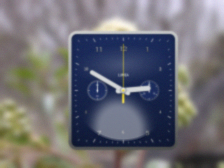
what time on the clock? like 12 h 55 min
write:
2 h 50 min
